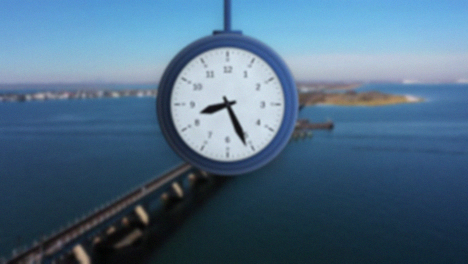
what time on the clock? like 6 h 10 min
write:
8 h 26 min
